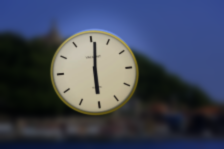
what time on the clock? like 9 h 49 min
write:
6 h 01 min
